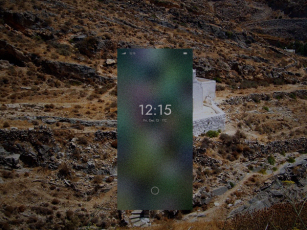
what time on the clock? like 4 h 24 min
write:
12 h 15 min
